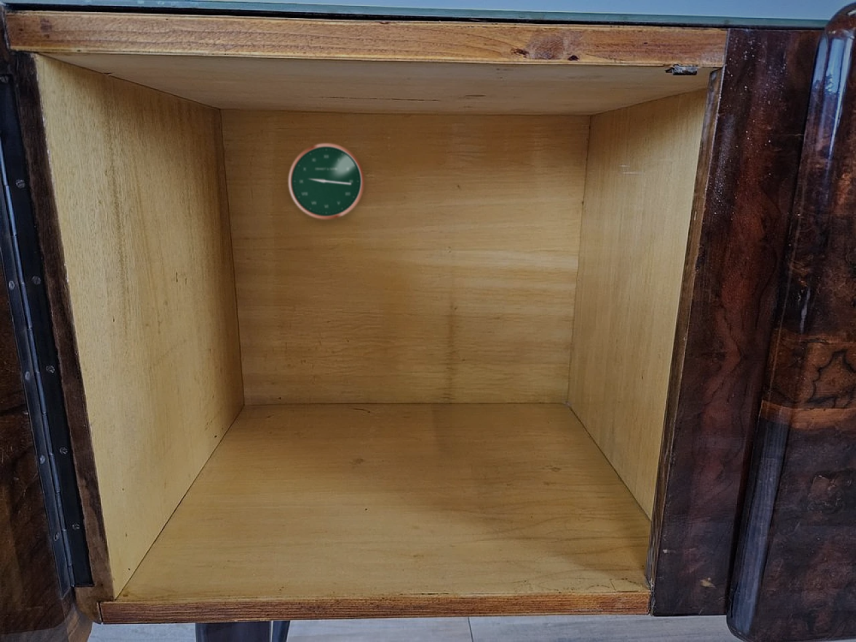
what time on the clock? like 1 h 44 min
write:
9 h 16 min
